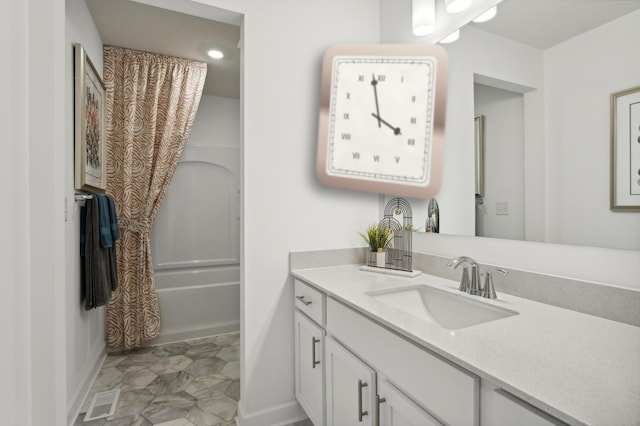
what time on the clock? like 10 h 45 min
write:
3 h 58 min
